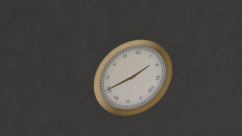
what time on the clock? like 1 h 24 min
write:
1 h 40 min
